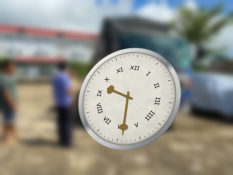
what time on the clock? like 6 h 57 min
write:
9 h 29 min
